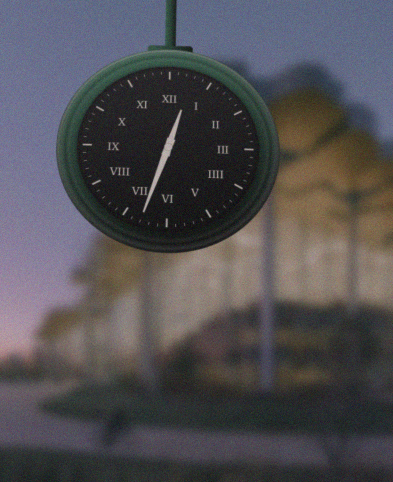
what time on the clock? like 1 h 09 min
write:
12 h 33 min
